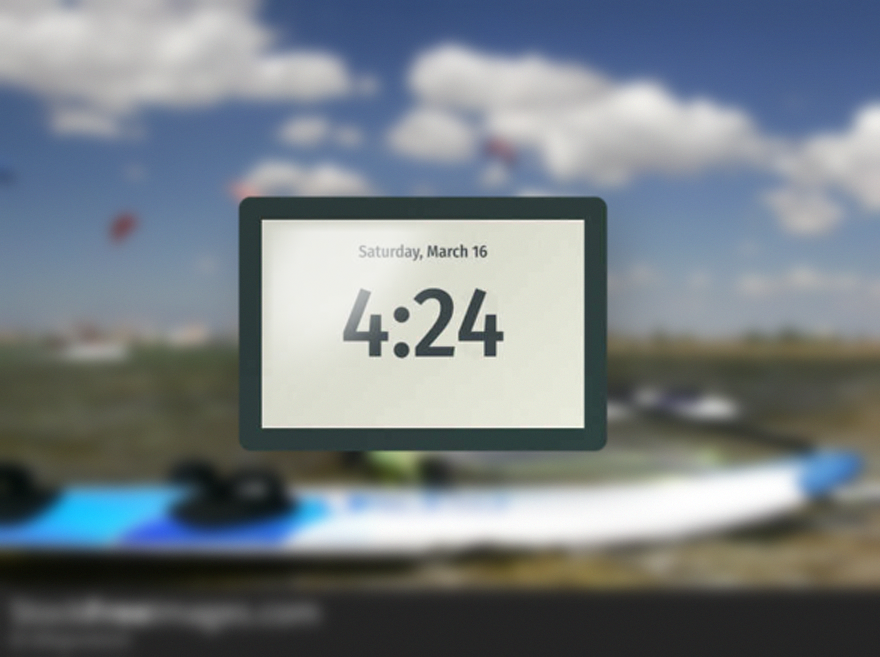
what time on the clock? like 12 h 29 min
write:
4 h 24 min
